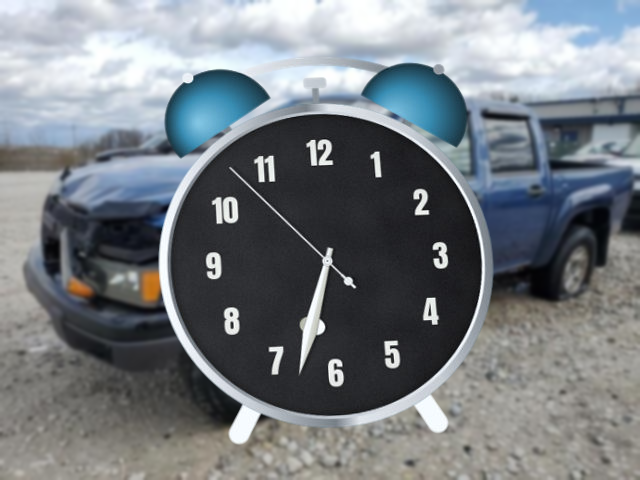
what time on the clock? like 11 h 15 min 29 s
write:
6 h 32 min 53 s
